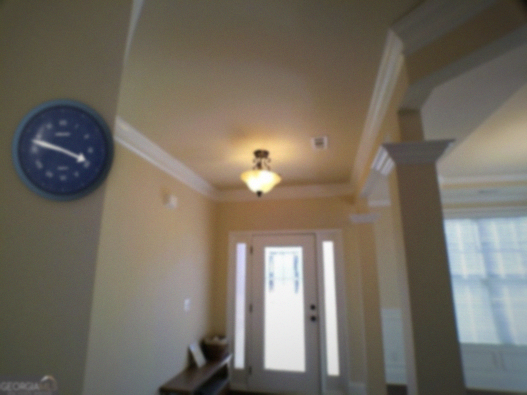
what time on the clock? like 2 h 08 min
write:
3 h 48 min
